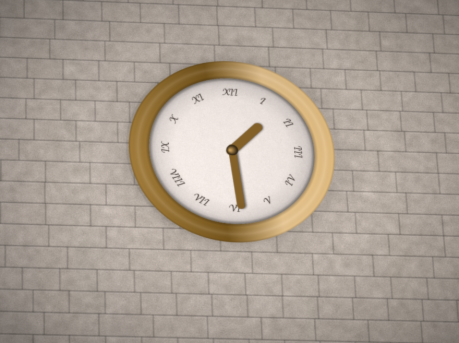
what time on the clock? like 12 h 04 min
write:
1 h 29 min
